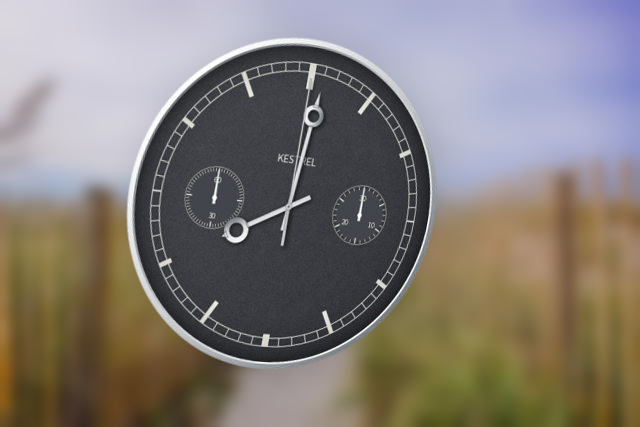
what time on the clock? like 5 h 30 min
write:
8 h 01 min
